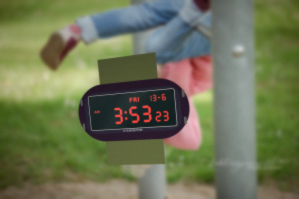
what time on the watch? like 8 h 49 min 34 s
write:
3 h 53 min 23 s
